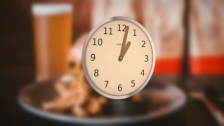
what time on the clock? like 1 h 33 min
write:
1 h 02 min
